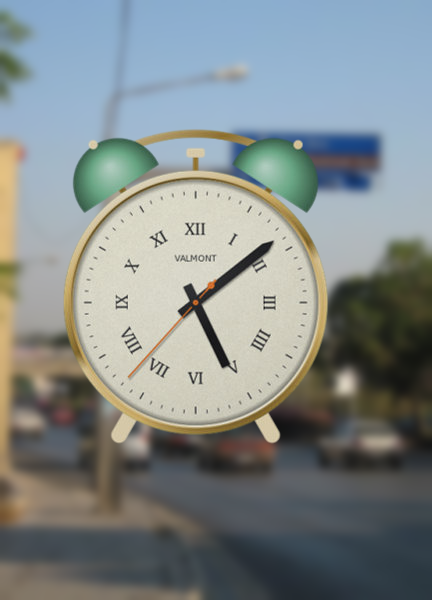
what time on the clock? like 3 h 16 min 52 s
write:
5 h 08 min 37 s
